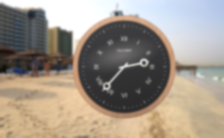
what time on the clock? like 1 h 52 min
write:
2 h 37 min
